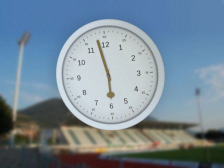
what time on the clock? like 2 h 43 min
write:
5 h 58 min
